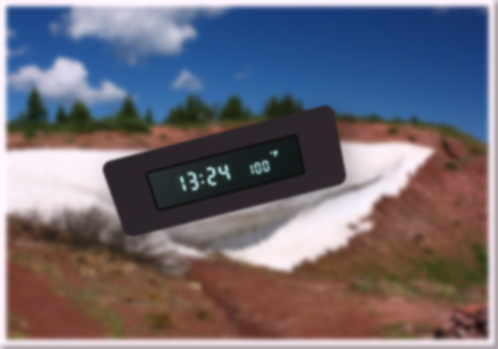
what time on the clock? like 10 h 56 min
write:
13 h 24 min
